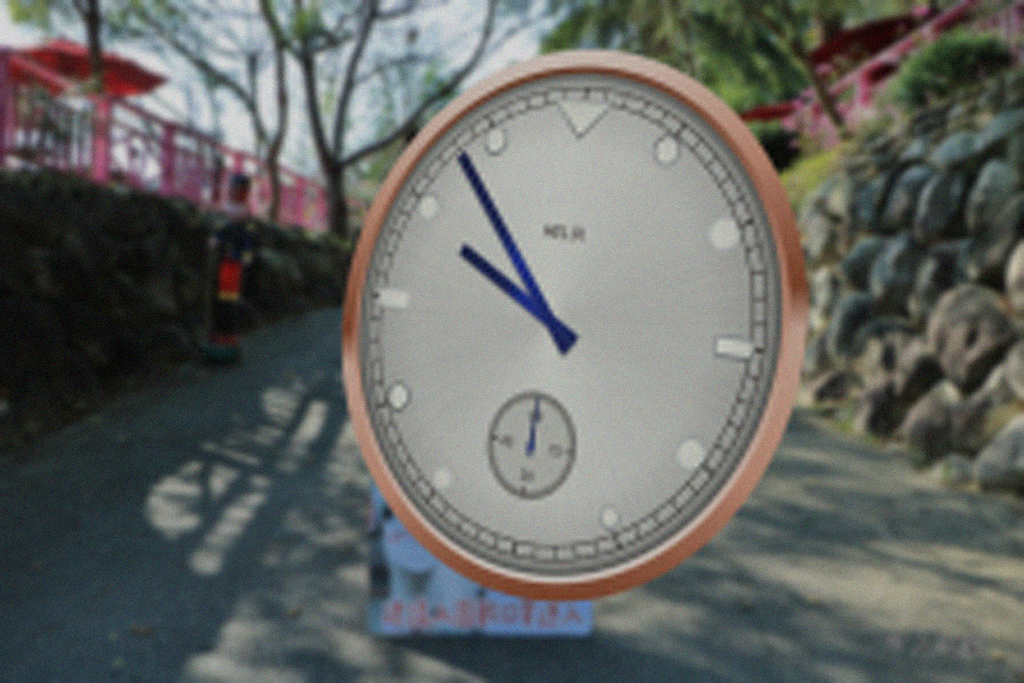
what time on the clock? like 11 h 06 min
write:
9 h 53 min
